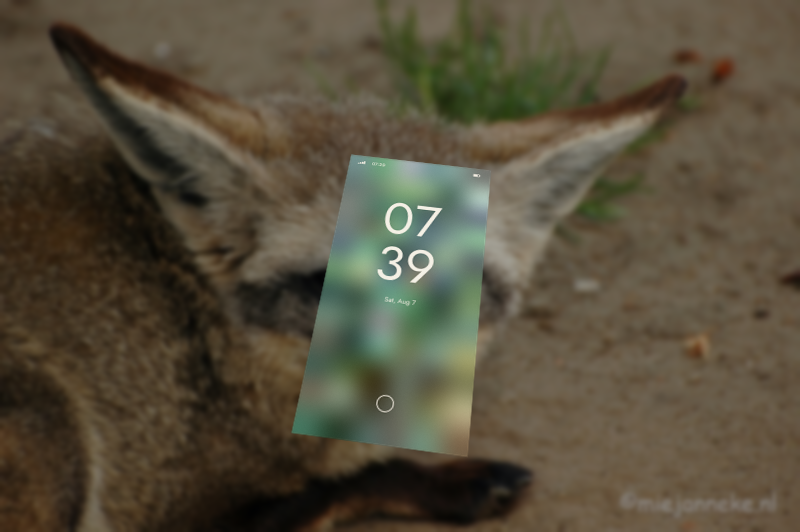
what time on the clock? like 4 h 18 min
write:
7 h 39 min
